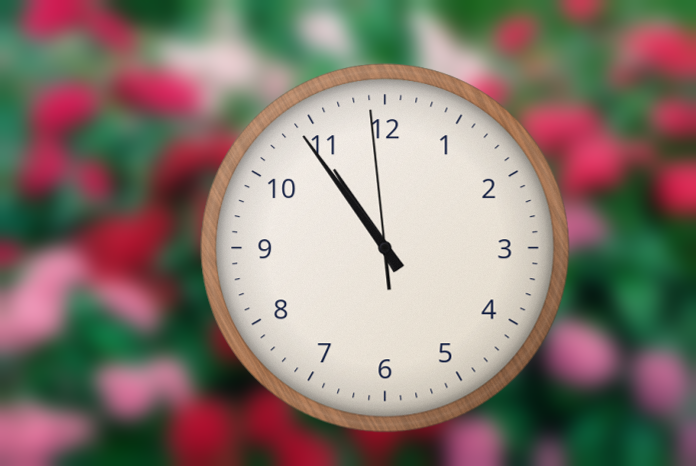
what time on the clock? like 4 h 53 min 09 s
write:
10 h 53 min 59 s
